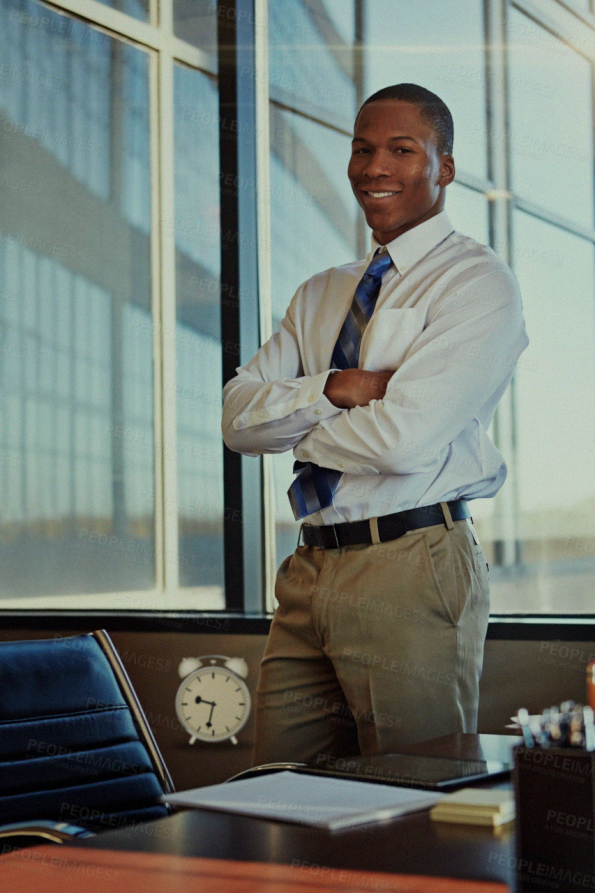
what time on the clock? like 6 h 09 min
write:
9 h 32 min
